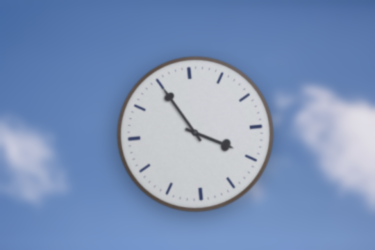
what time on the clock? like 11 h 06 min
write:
3 h 55 min
